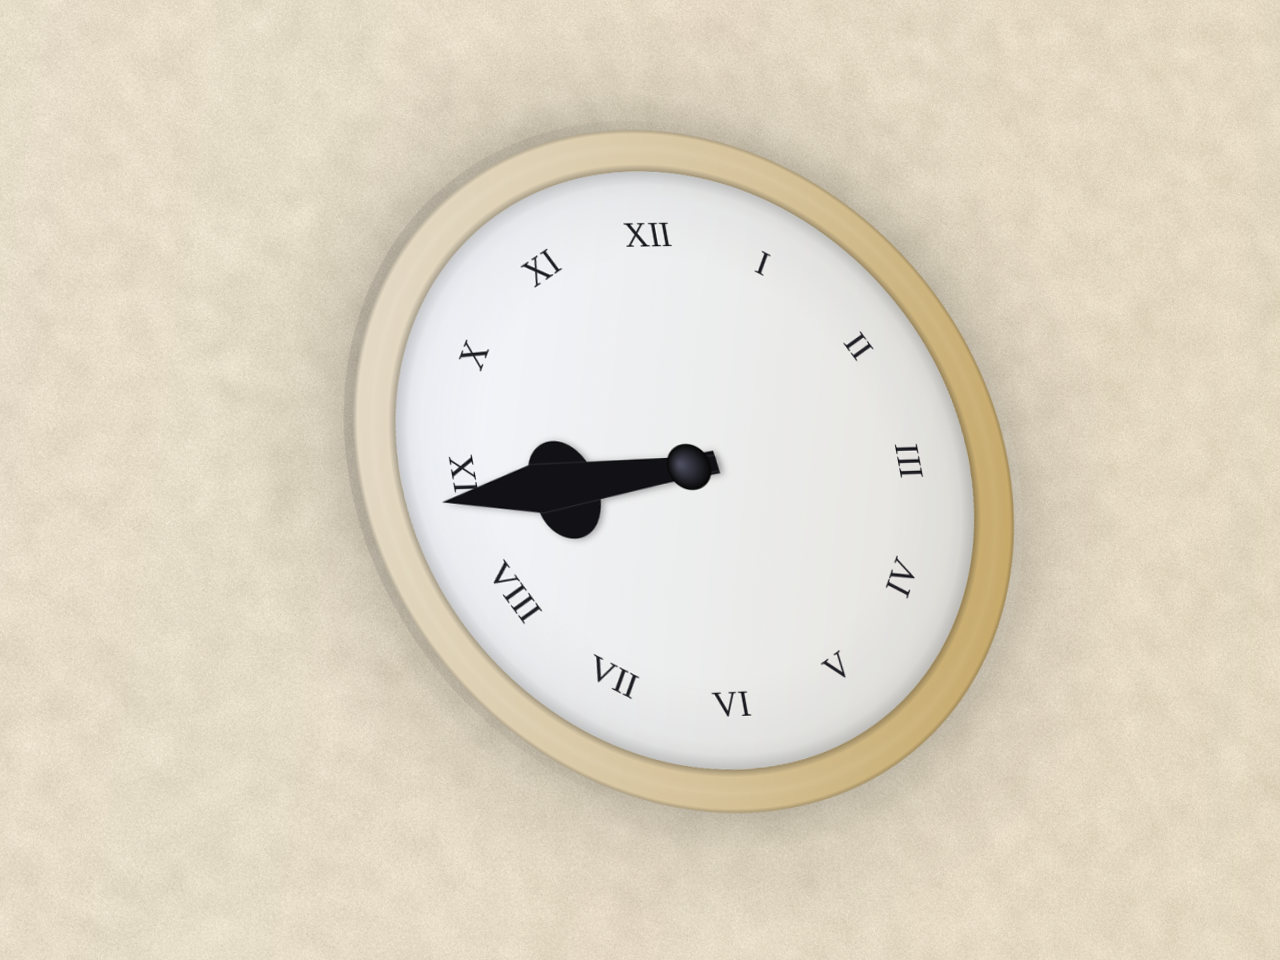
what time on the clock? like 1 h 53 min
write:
8 h 44 min
